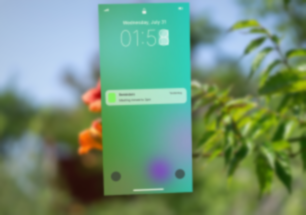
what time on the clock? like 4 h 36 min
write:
1 h 58 min
